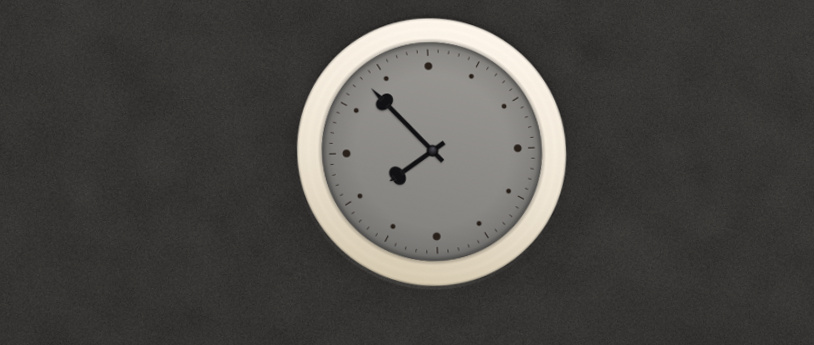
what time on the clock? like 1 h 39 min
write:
7 h 53 min
